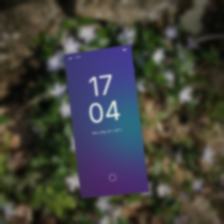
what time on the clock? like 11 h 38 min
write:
17 h 04 min
